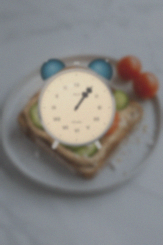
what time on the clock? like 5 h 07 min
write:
1 h 06 min
